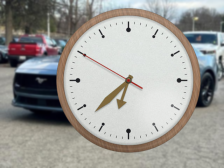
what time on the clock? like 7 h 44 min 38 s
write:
6 h 37 min 50 s
